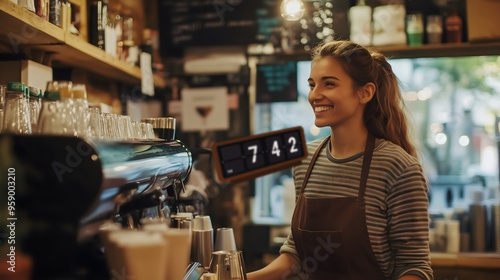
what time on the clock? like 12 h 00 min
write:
7 h 42 min
